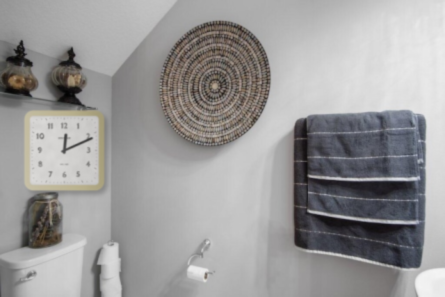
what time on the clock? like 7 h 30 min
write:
12 h 11 min
